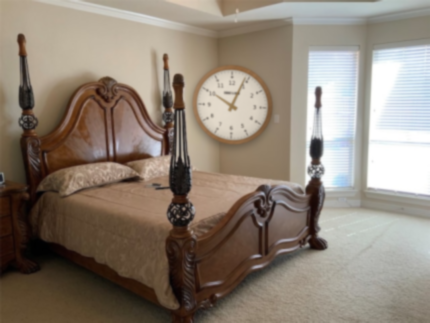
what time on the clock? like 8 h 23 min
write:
10 h 04 min
